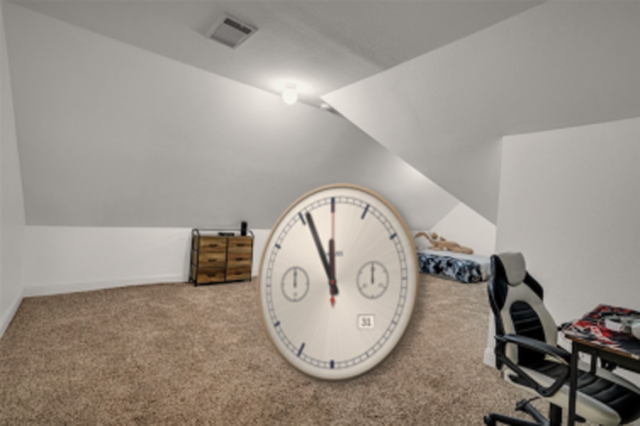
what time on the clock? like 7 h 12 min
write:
11 h 56 min
